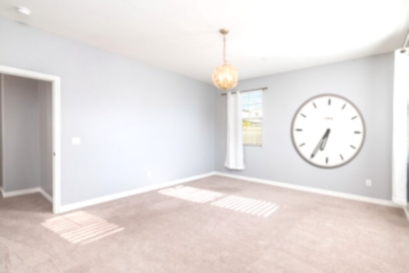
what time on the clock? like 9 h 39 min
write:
6 h 35 min
